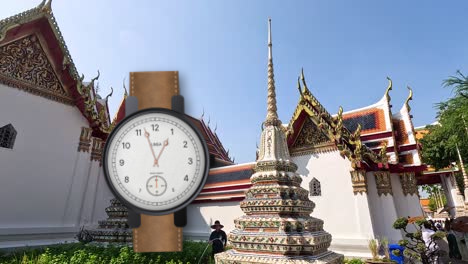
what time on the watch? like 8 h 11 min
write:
12 h 57 min
